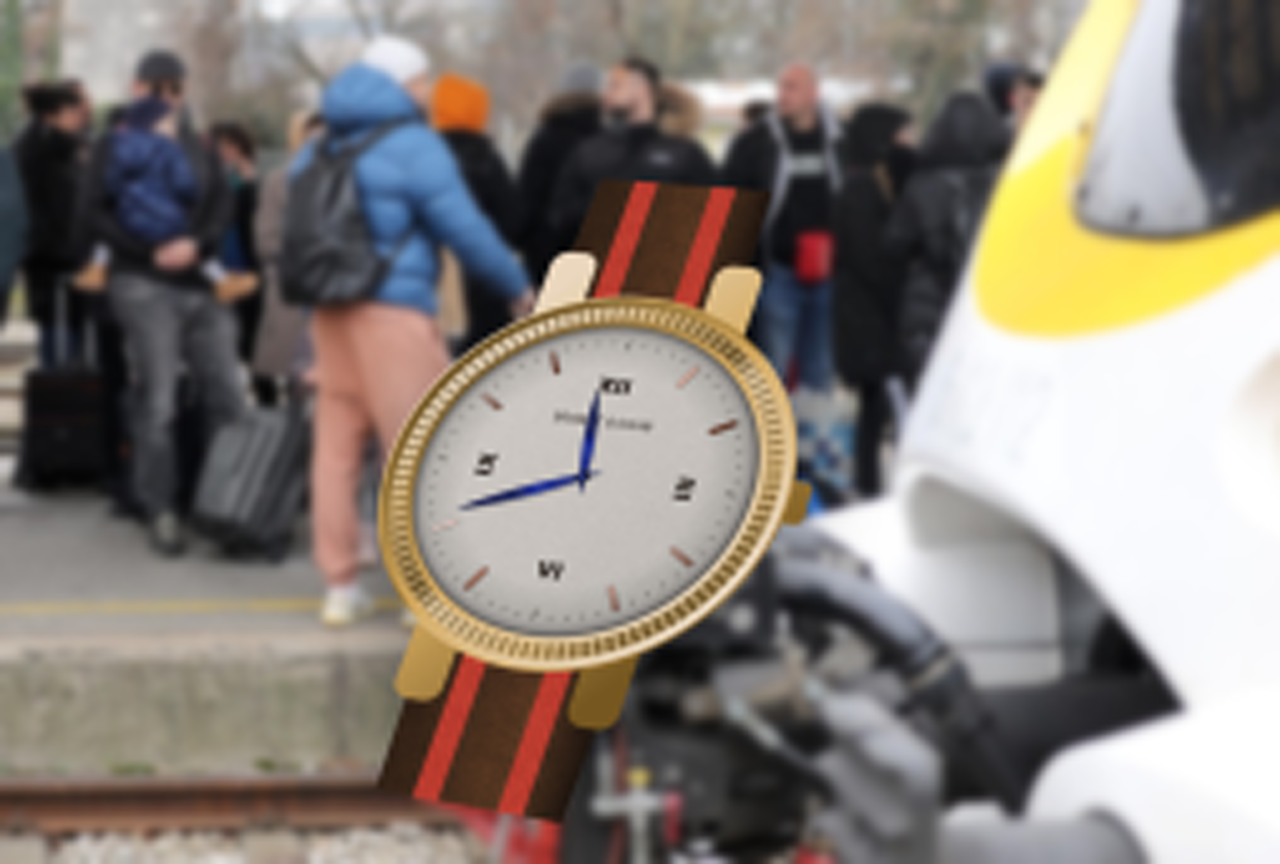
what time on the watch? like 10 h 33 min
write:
11 h 41 min
